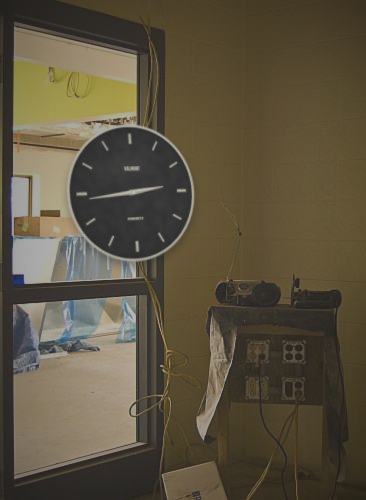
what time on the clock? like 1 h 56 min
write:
2 h 44 min
